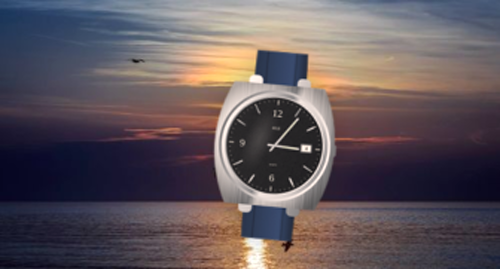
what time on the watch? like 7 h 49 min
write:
3 h 06 min
